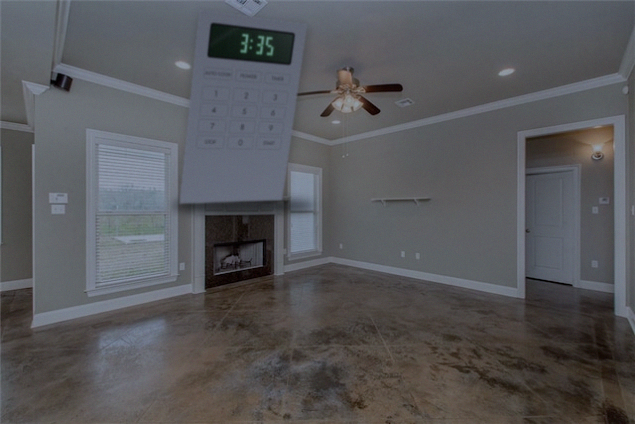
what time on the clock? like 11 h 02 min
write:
3 h 35 min
